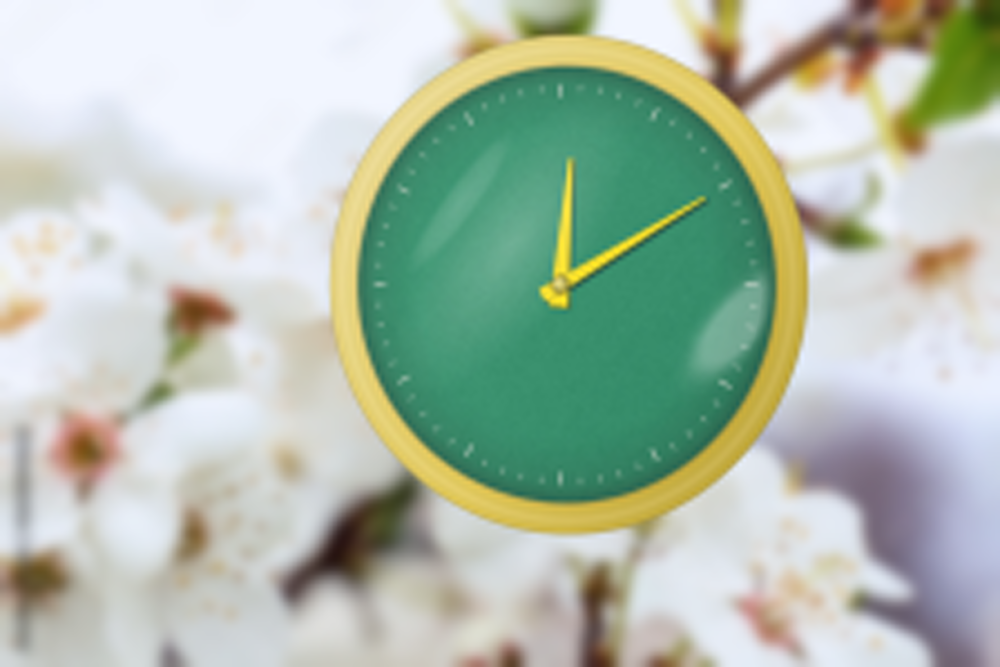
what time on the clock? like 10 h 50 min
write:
12 h 10 min
